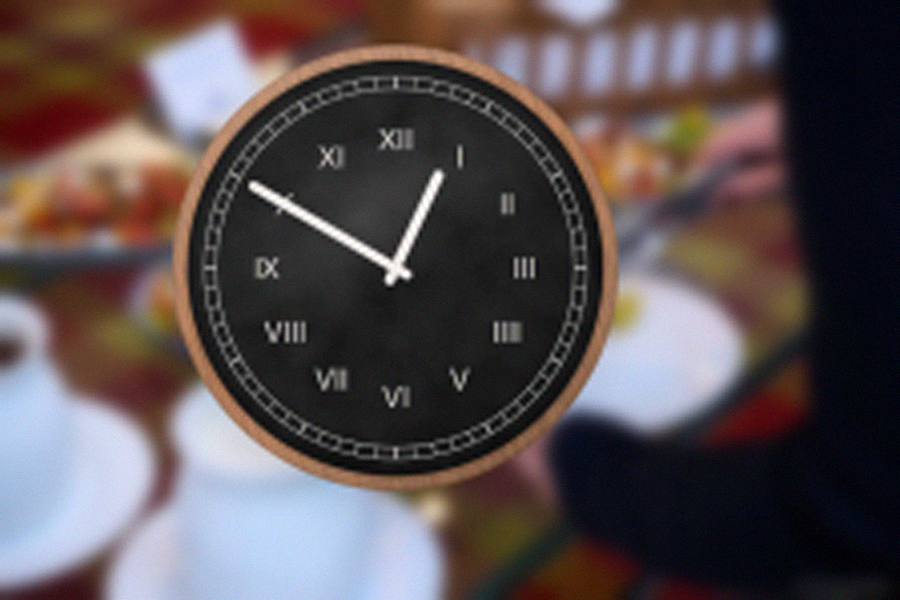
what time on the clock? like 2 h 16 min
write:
12 h 50 min
